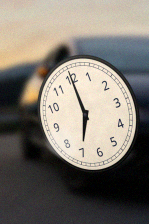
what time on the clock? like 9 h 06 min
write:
7 h 00 min
